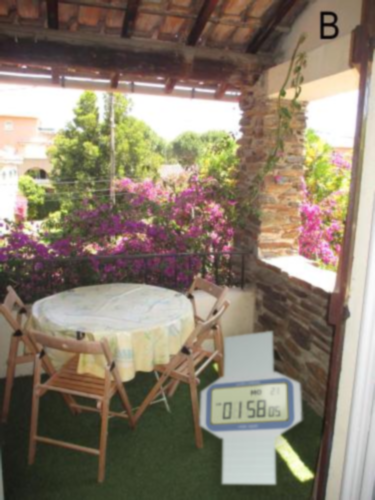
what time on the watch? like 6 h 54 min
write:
1 h 58 min
